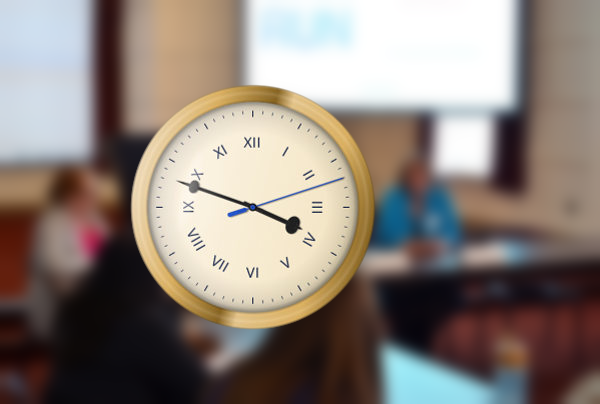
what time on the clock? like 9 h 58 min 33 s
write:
3 h 48 min 12 s
